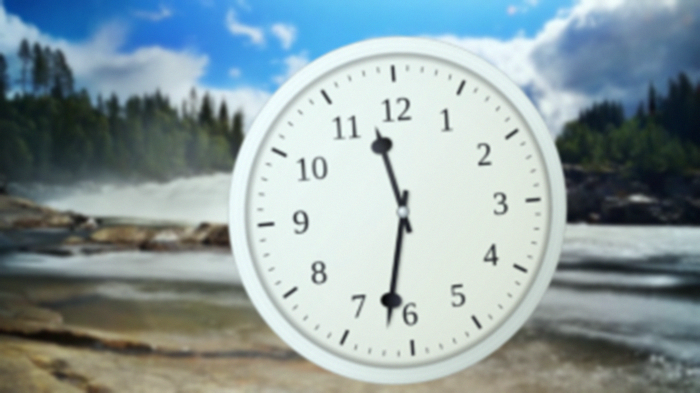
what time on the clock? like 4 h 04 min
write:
11 h 32 min
